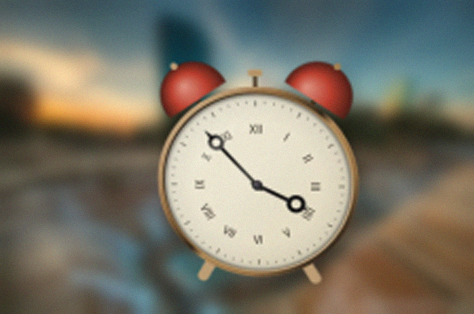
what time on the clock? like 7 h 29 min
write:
3 h 53 min
